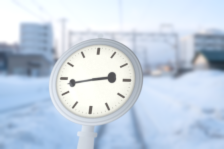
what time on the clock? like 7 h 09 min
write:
2 h 43 min
